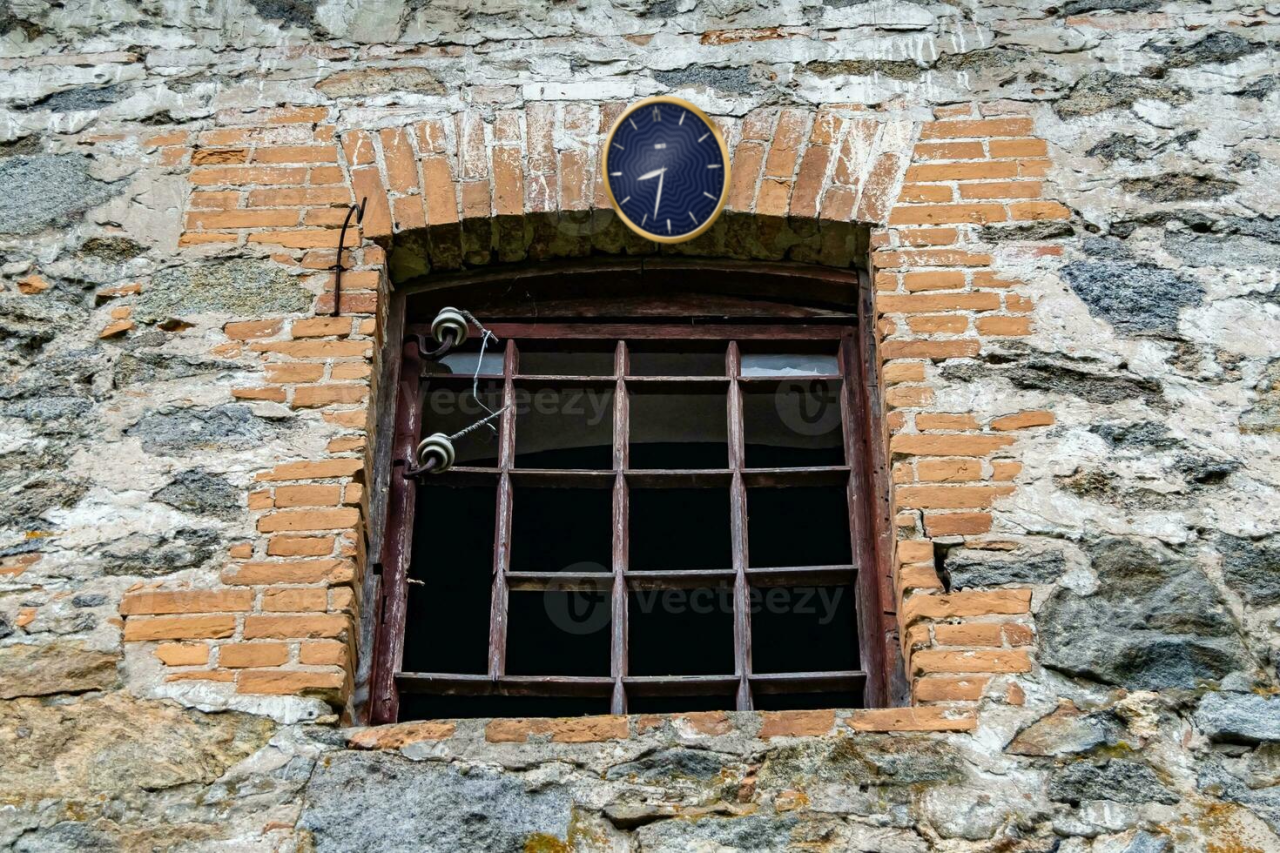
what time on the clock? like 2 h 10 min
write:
8 h 33 min
